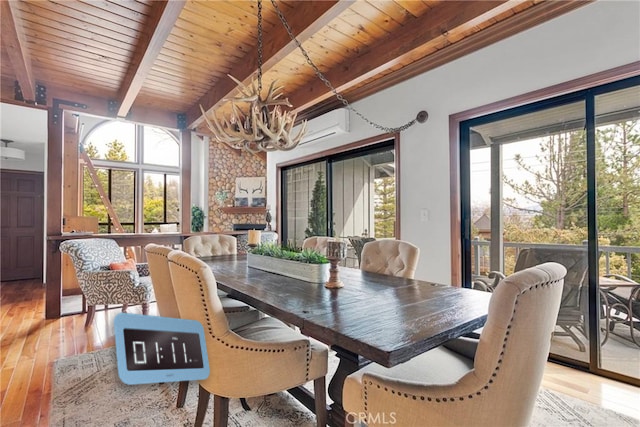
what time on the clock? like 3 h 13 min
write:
1 h 11 min
